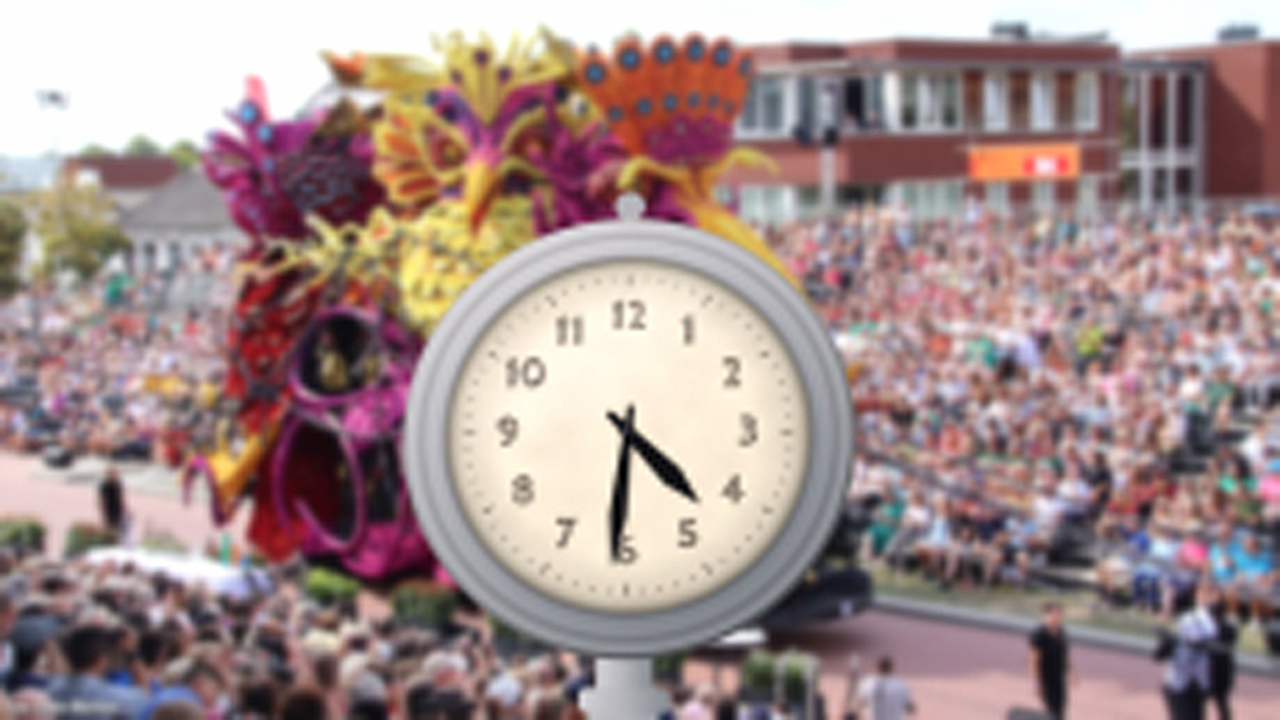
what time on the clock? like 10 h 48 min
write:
4 h 31 min
